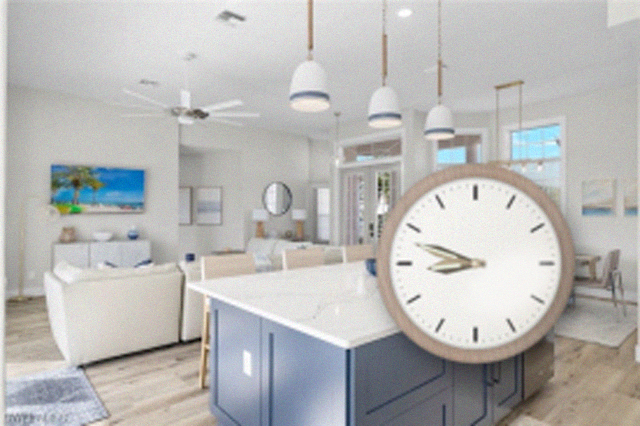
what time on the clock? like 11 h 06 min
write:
8 h 48 min
